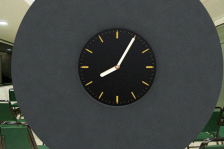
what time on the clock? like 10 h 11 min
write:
8 h 05 min
